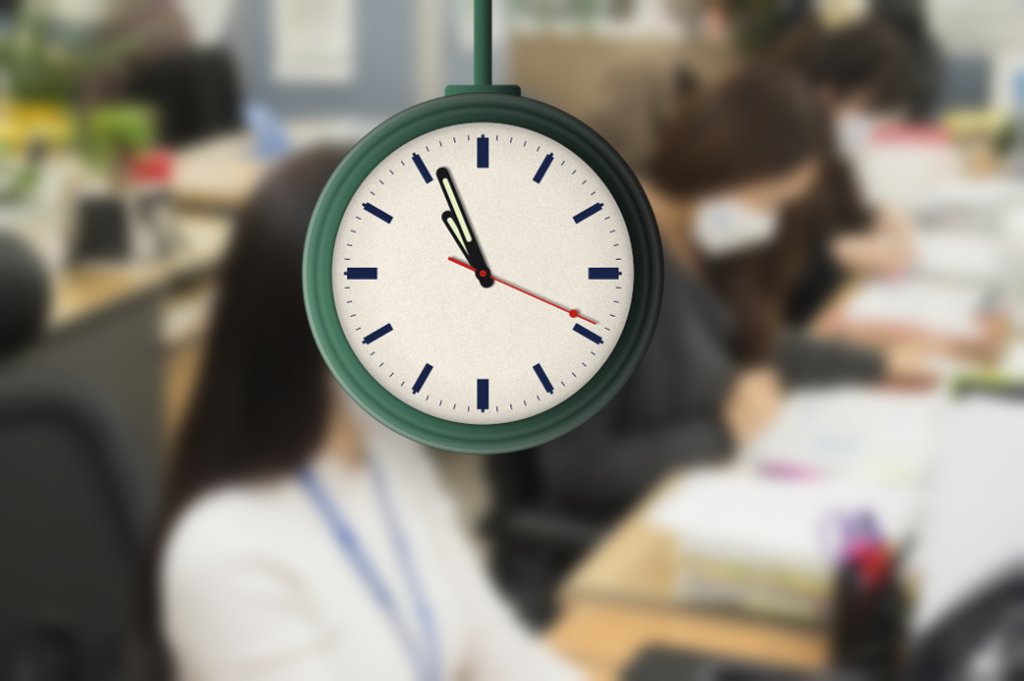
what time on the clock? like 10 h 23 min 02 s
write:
10 h 56 min 19 s
